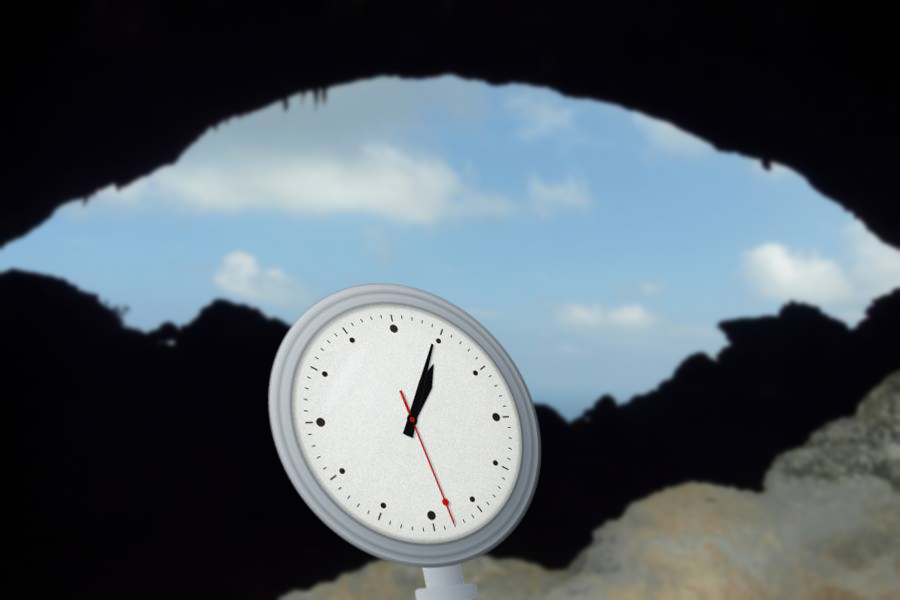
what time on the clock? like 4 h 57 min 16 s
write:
1 h 04 min 28 s
